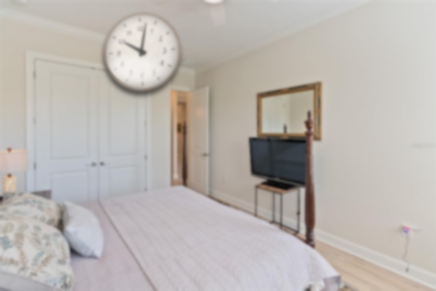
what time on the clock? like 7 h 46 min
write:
10 h 02 min
